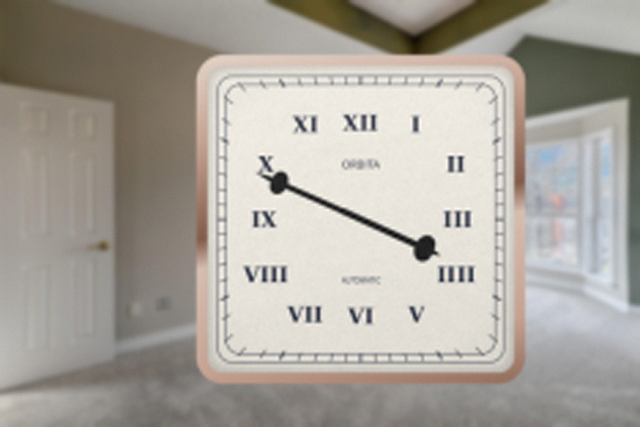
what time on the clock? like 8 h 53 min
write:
3 h 49 min
